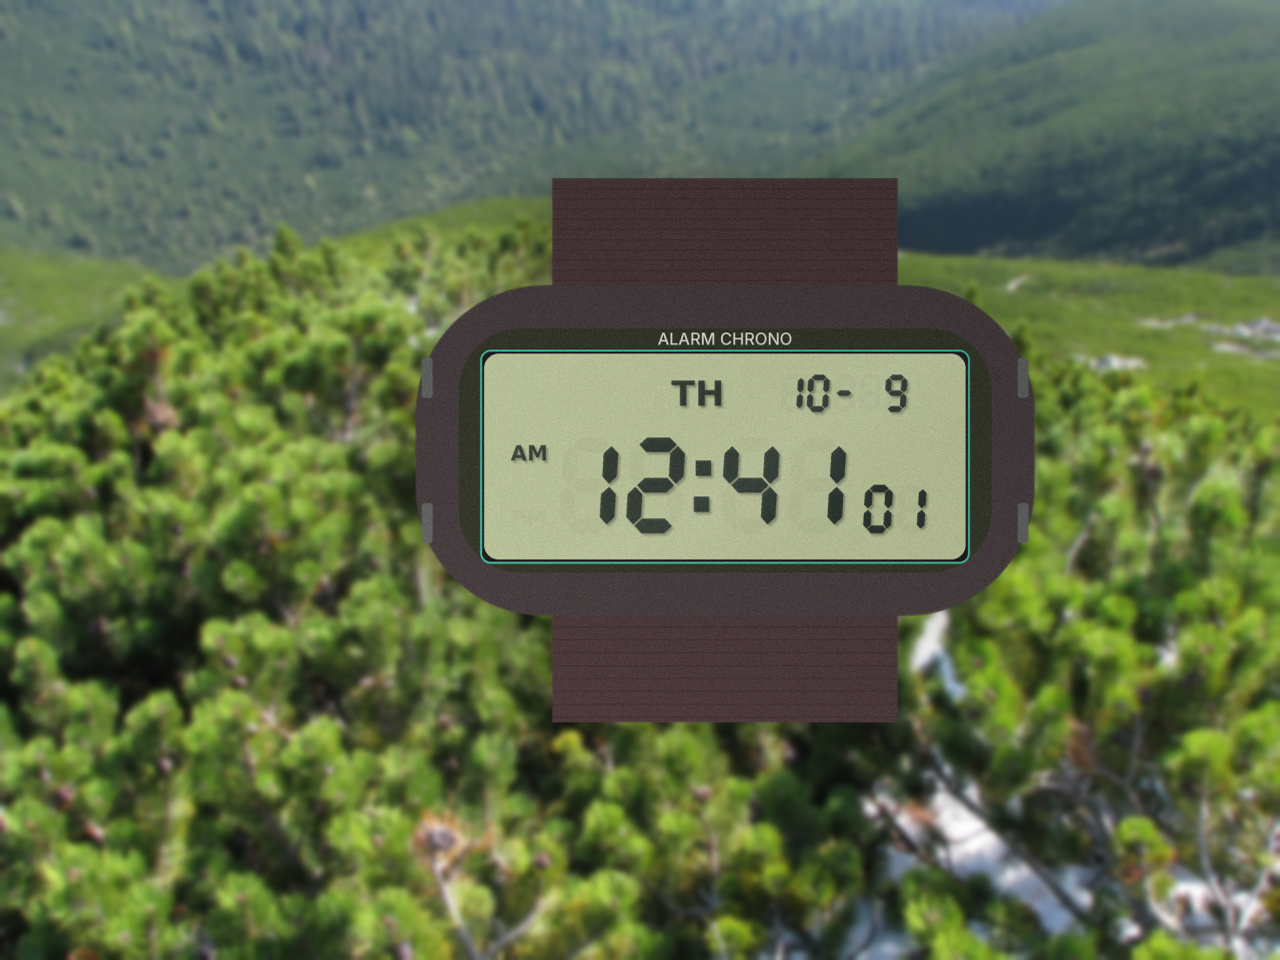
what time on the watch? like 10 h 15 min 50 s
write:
12 h 41 min 01 s
